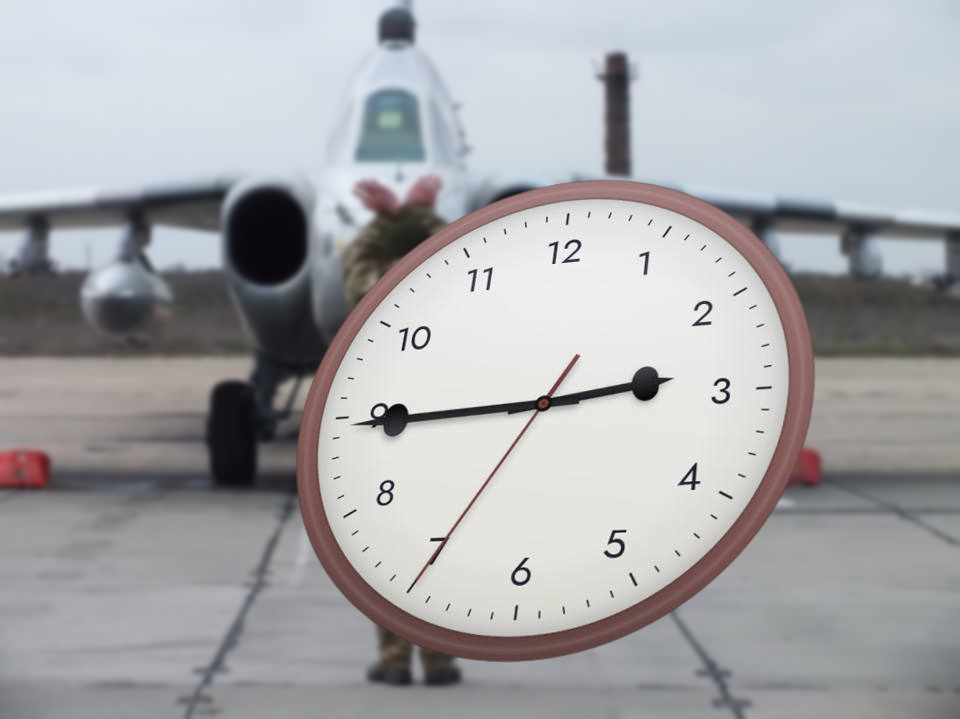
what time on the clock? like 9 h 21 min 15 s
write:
2 h 44 min 35 s
